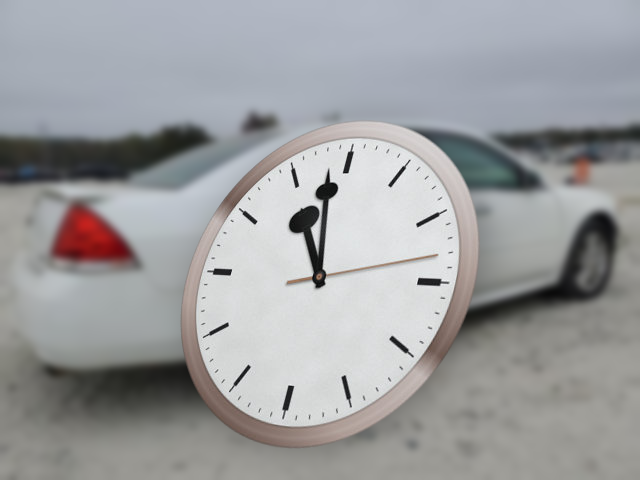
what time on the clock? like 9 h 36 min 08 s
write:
10 h 58 min 13 s
